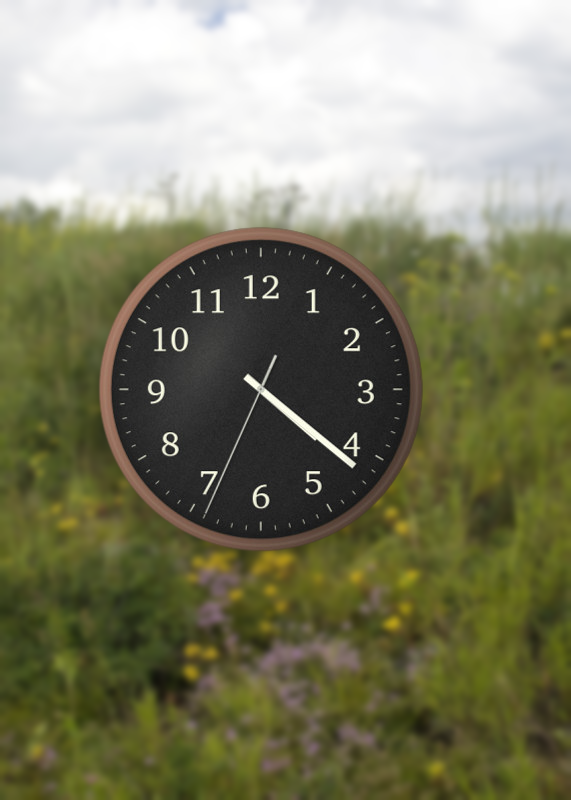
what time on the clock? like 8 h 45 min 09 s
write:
4 h 21 min 34 s
